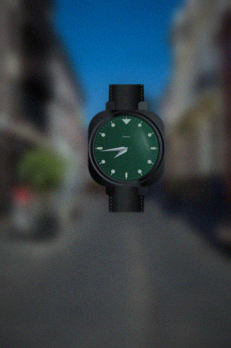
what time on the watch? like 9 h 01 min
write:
7 h 44 min
